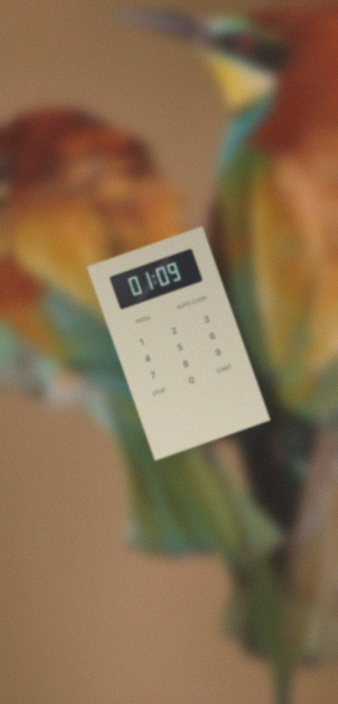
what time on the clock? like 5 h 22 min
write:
1 h 09 min
